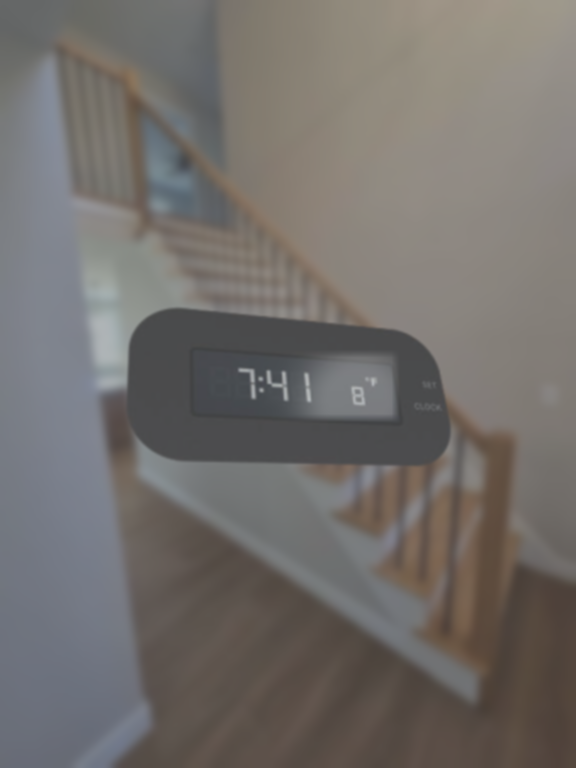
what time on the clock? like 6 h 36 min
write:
7 h 41 min
